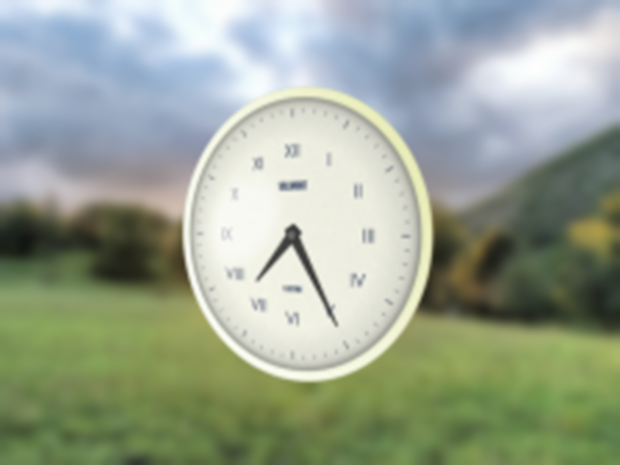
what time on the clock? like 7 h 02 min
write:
7 h 25 min
